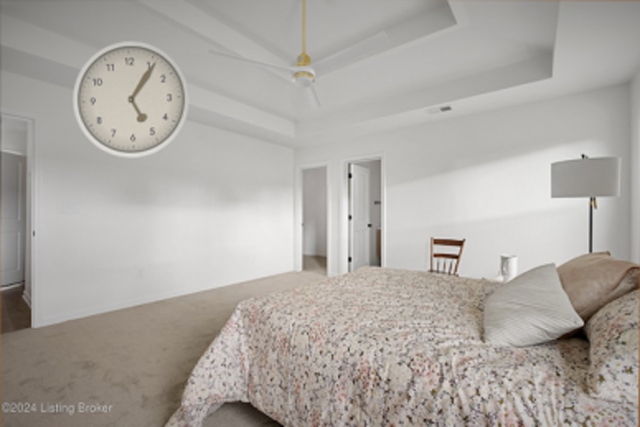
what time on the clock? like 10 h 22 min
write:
5 h 06 min
